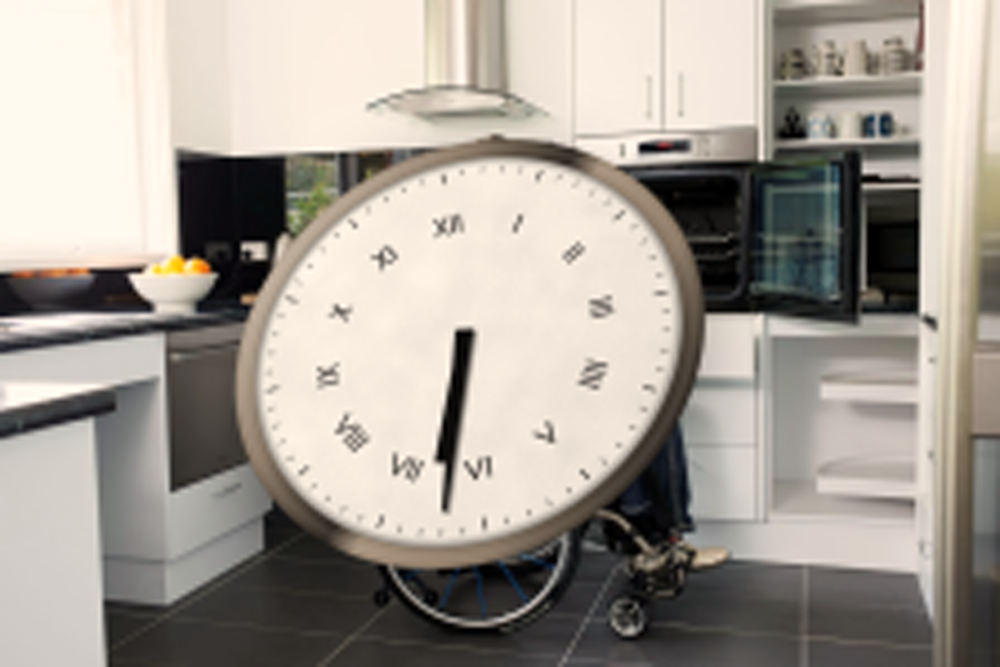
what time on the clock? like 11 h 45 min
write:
6 h 32 min
